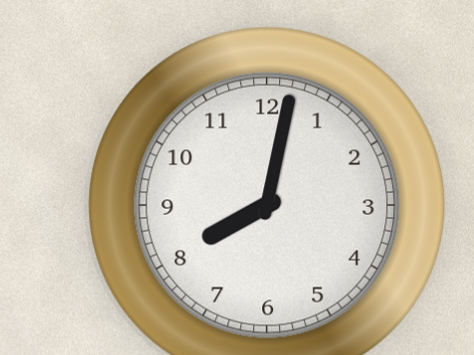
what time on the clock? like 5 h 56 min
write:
8 h 02 min
